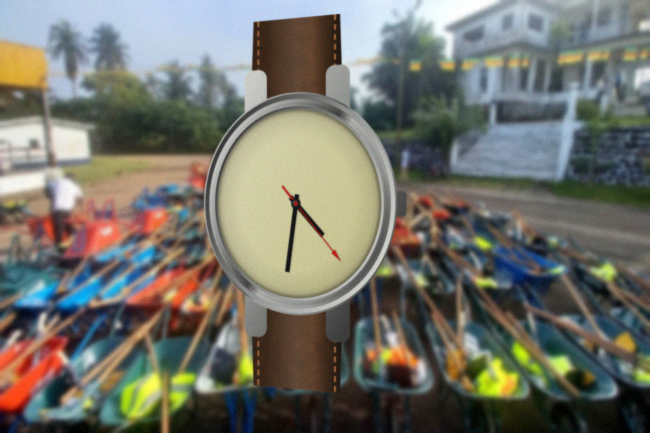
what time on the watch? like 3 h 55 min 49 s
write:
4 h 31 min 23 s
